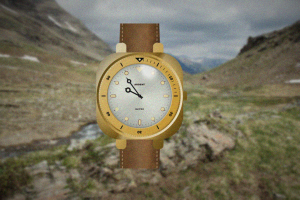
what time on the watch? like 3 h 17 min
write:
9 h 54 min
